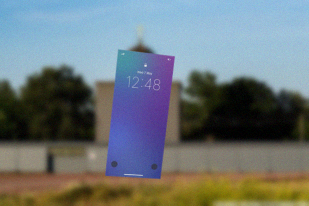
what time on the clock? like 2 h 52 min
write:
12 h 48 min
